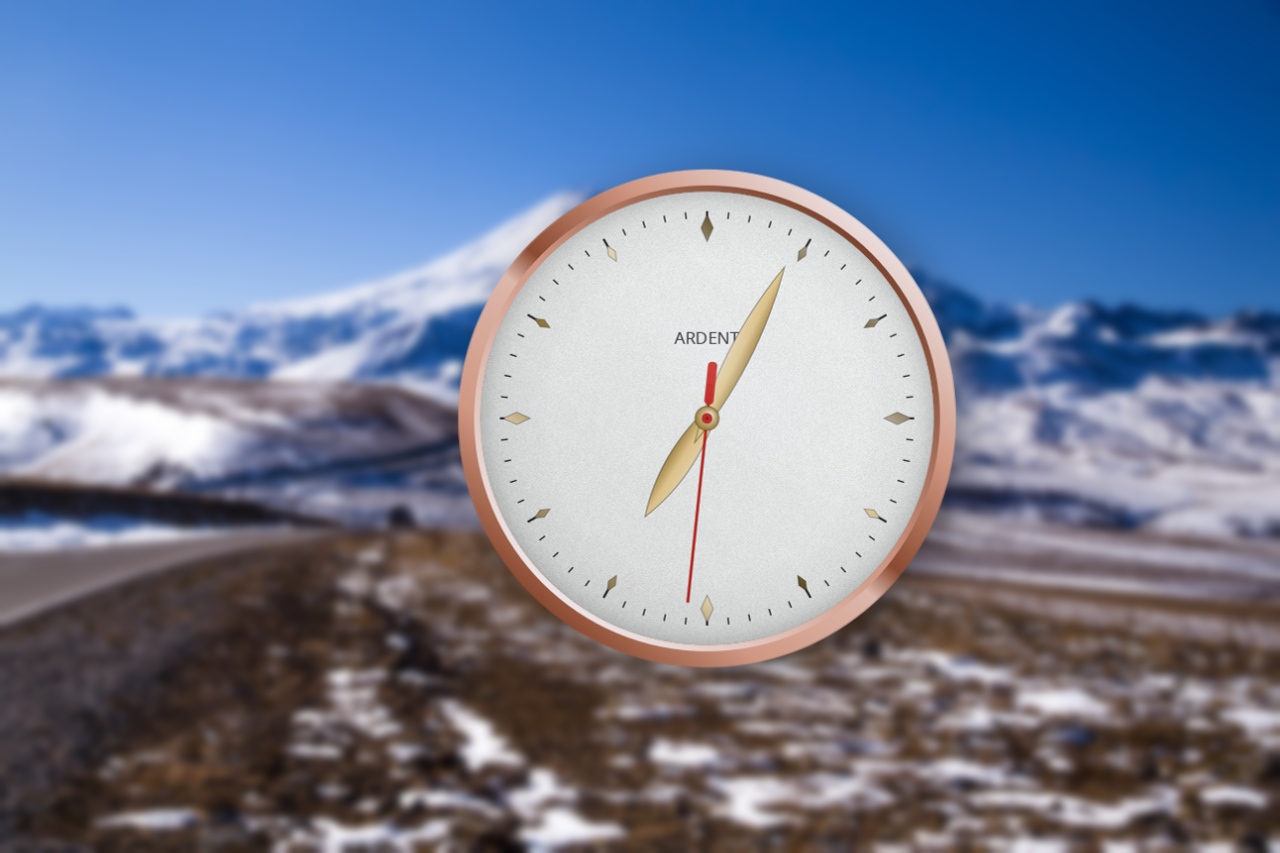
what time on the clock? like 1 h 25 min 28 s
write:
7 h 04 min 31 s
